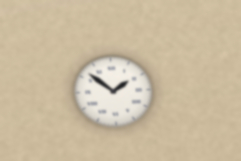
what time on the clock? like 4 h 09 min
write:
1 h 52 min
